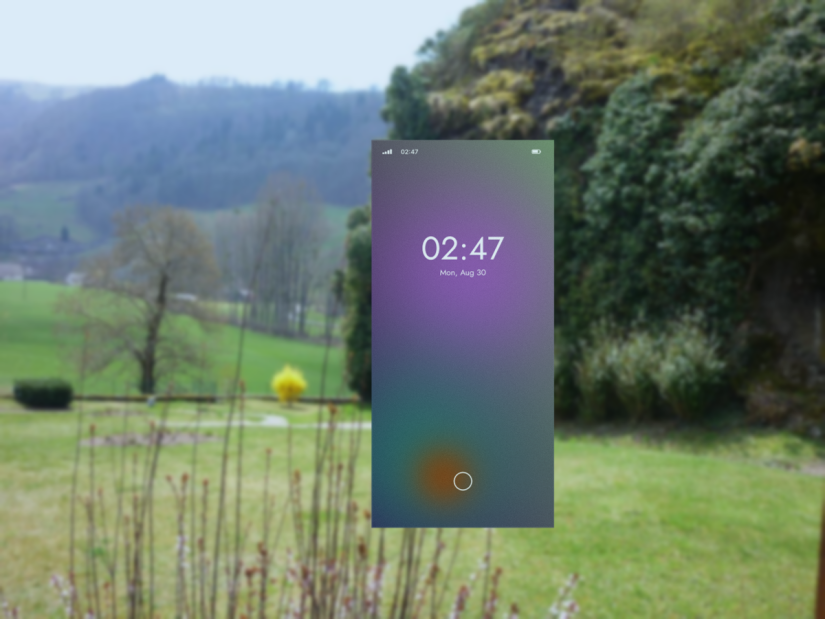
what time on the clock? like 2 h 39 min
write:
2 h 47 min
